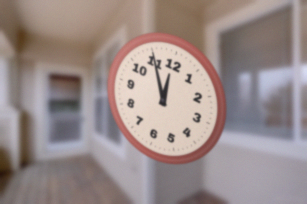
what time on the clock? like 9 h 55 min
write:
11 h 55 min
